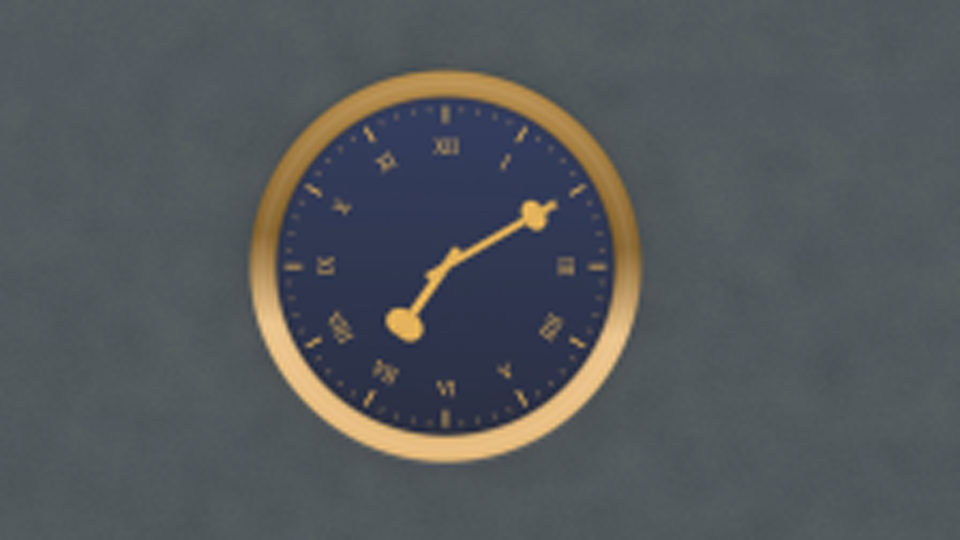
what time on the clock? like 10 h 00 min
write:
7 h 10 min
